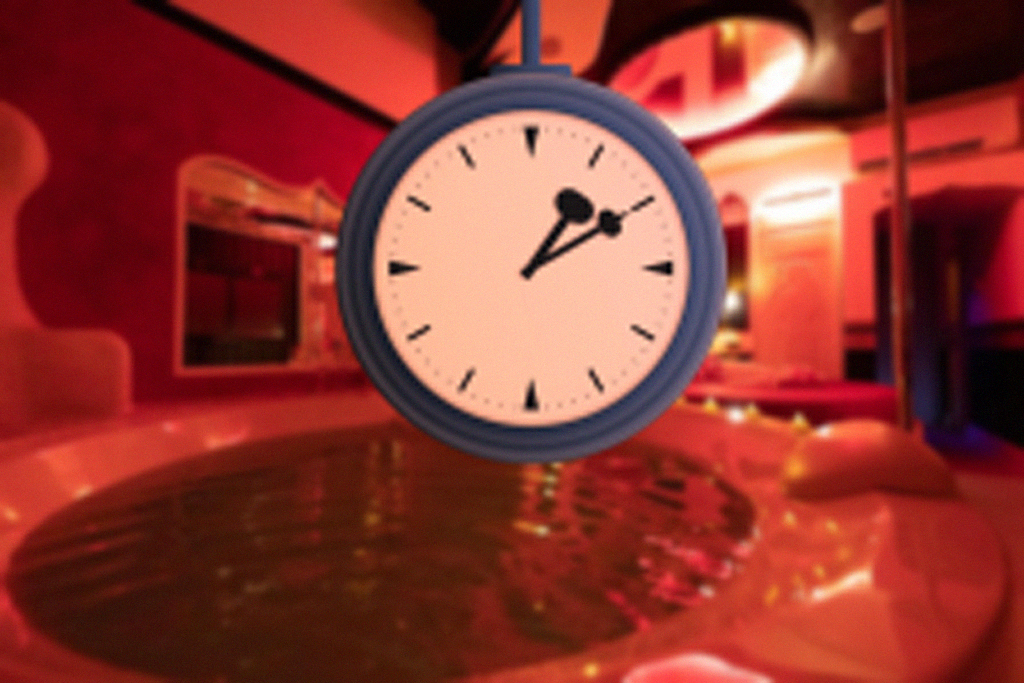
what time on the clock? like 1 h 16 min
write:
1 h 10 min
